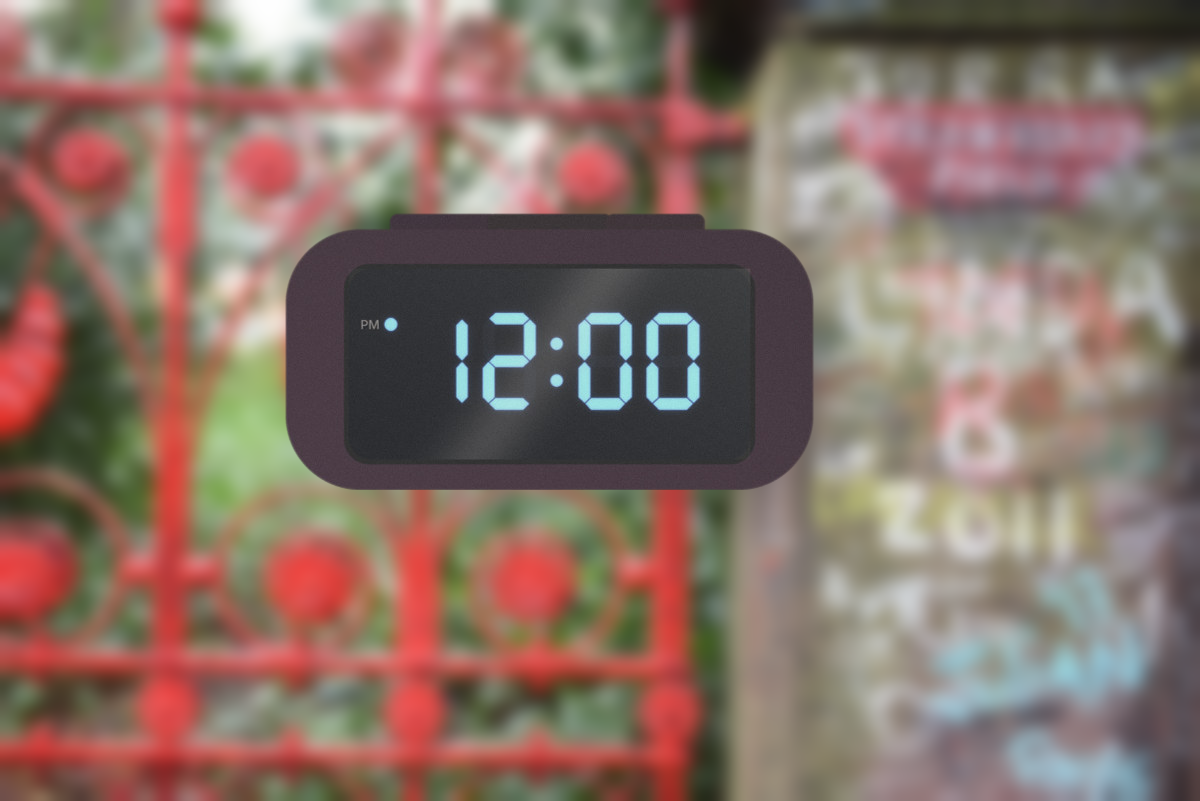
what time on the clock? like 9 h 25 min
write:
12 h 00 min
